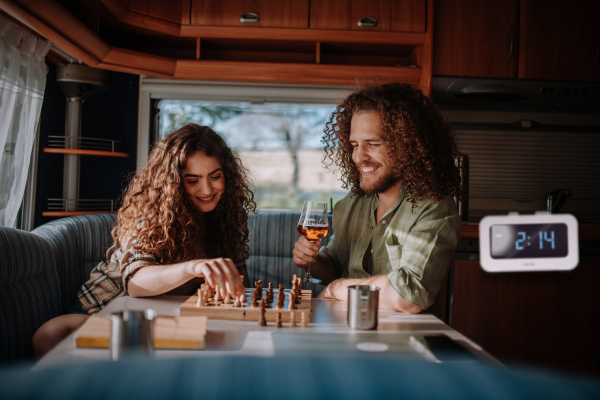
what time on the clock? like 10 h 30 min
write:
2 h 14 min
